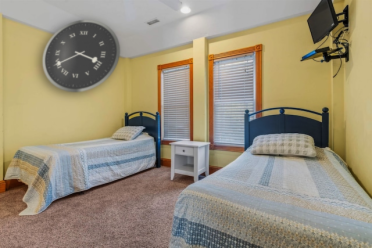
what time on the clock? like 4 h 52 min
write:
3 h 40 min
